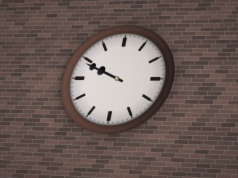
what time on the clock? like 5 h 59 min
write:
9 h 49 min
